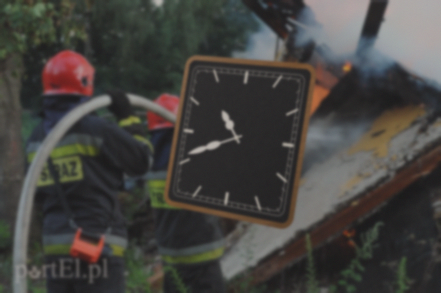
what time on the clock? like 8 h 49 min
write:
10 h 41 min
